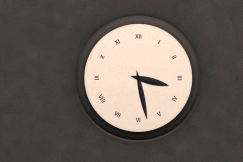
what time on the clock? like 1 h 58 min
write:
3 h 28 min
